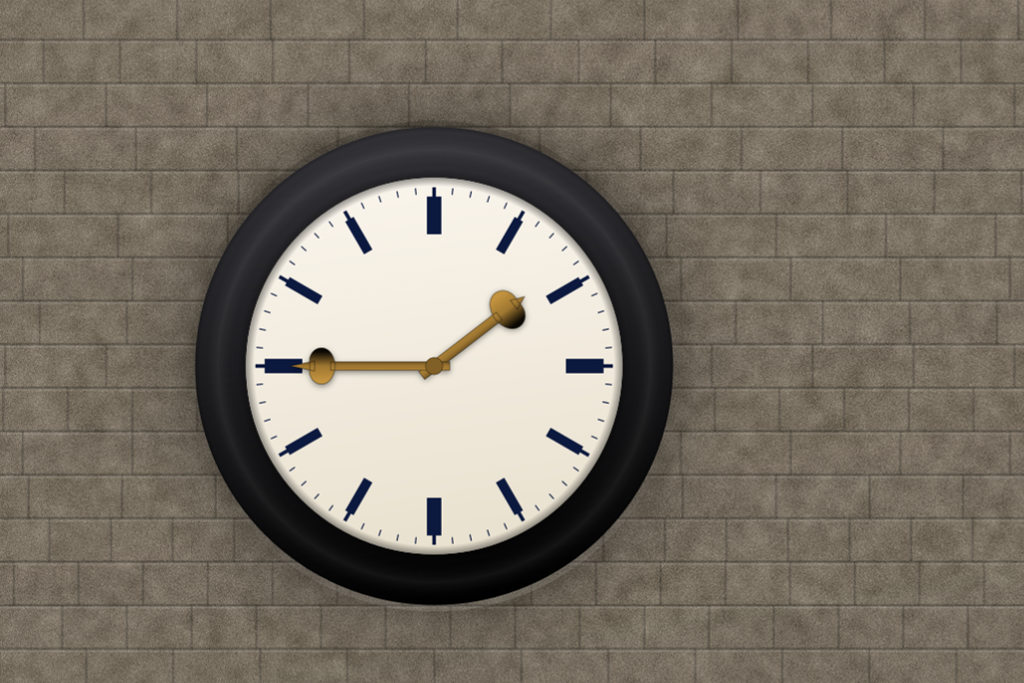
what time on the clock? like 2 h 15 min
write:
1 h 45 min
